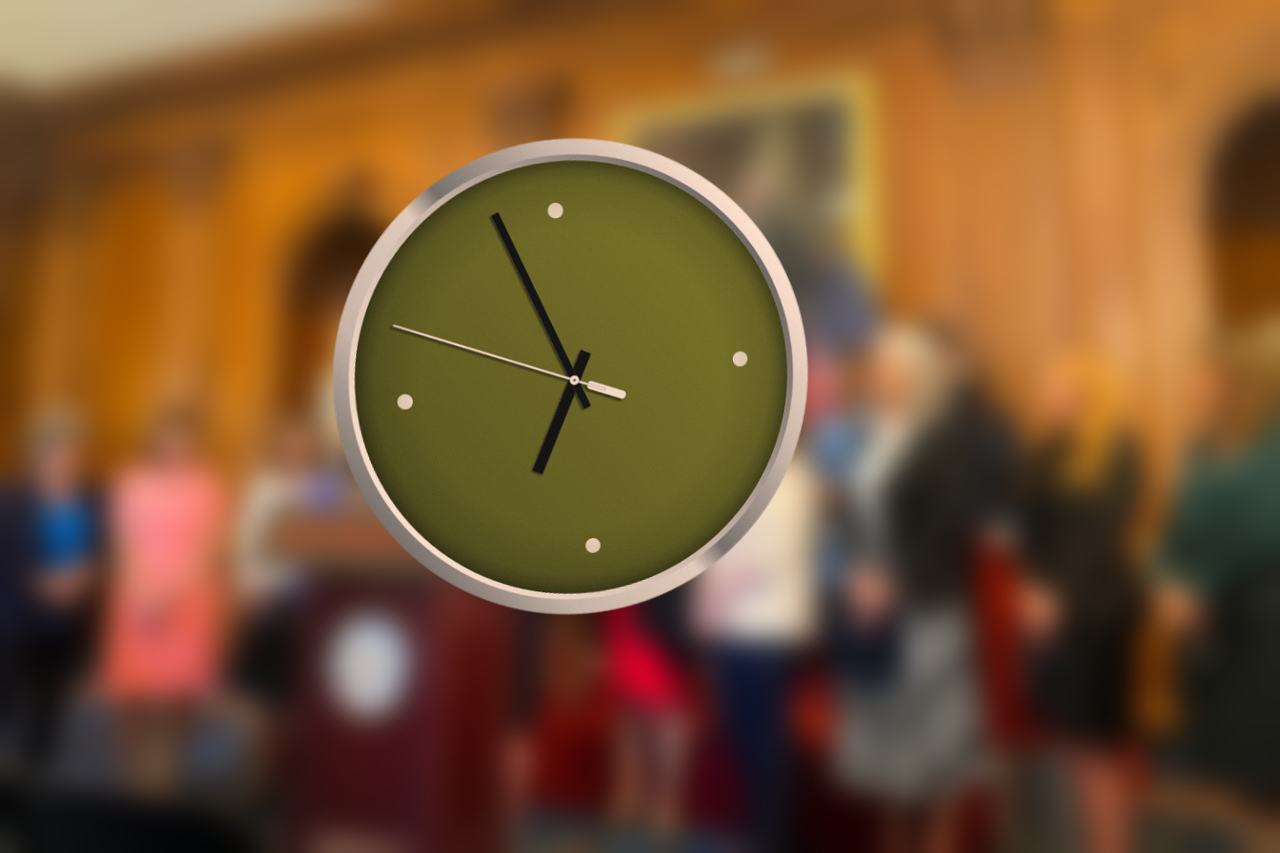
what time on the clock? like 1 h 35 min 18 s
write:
6 h 56 min 49 s
